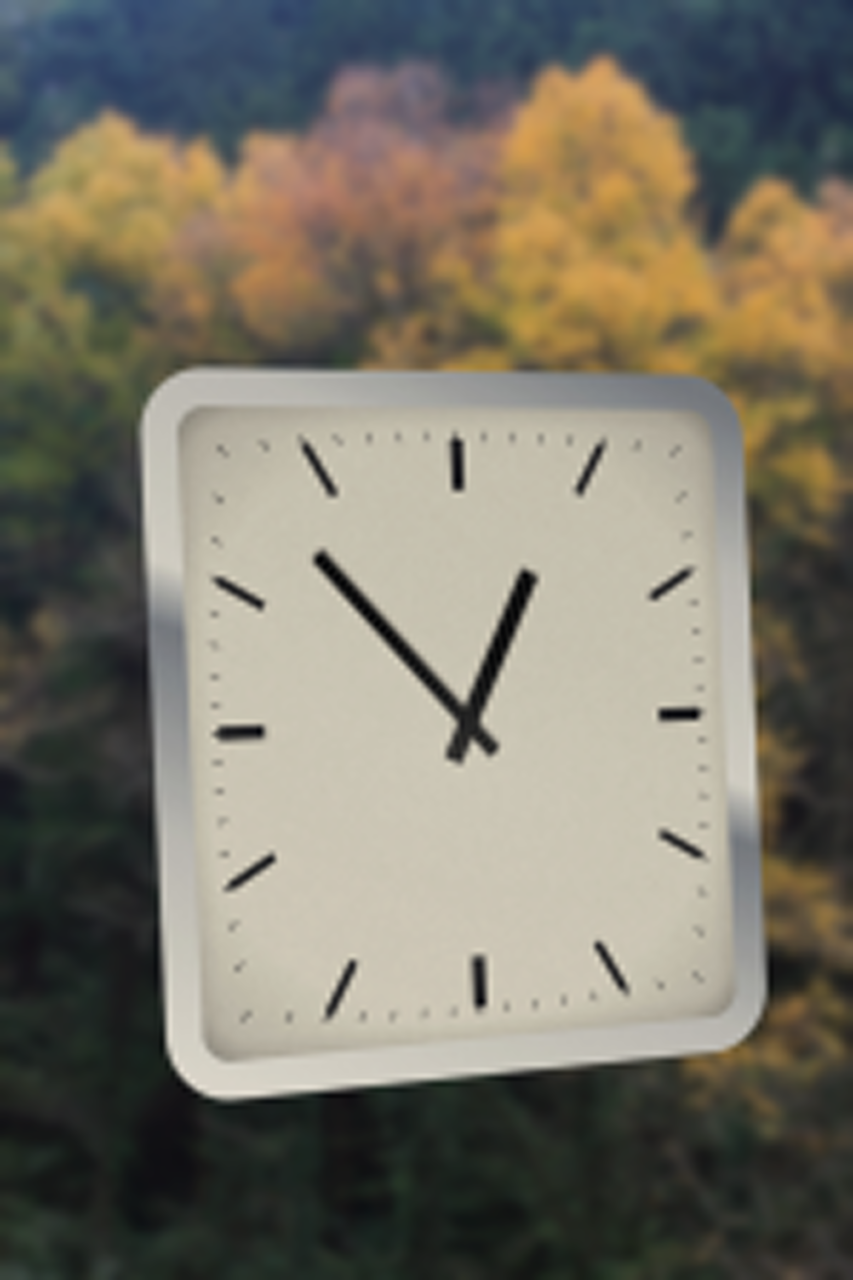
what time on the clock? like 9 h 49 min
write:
12 h 53 min
